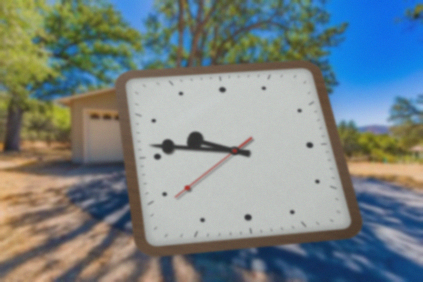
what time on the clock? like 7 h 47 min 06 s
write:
9 h 46 min 39 s
